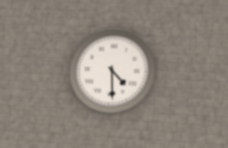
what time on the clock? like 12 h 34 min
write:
4 h 29 min
